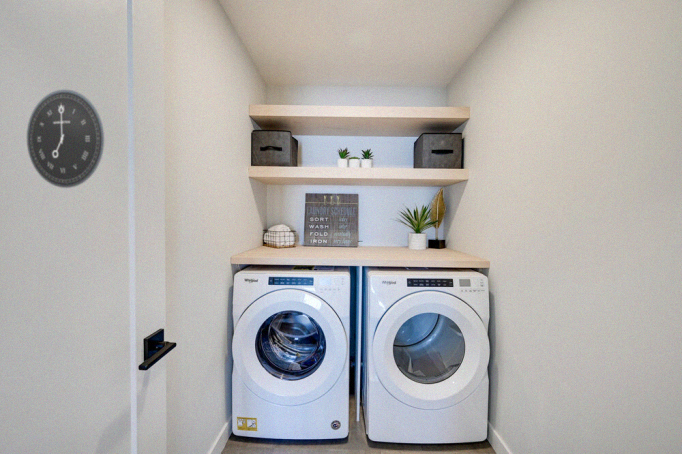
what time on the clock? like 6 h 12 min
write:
7 h 00 min
